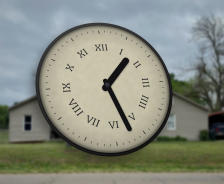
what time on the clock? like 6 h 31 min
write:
1 h 27 min
